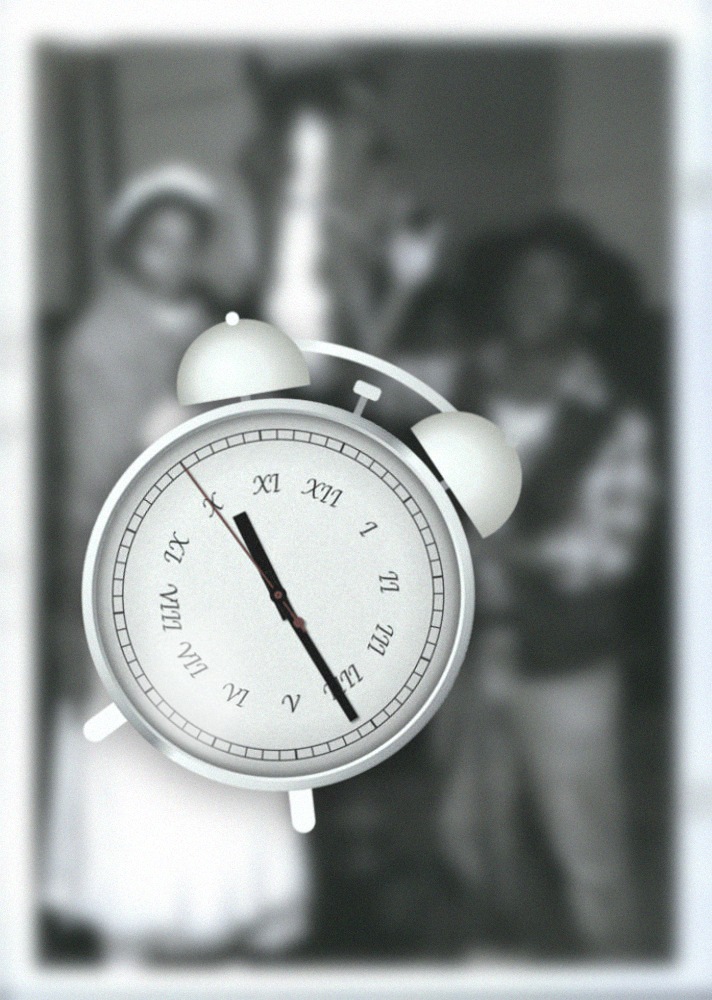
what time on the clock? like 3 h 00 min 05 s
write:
10 h 20 min 50 s
